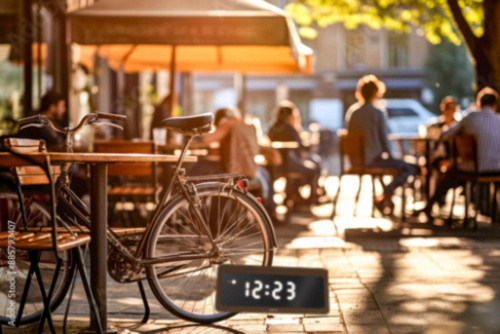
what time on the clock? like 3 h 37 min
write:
12 h 23 min
